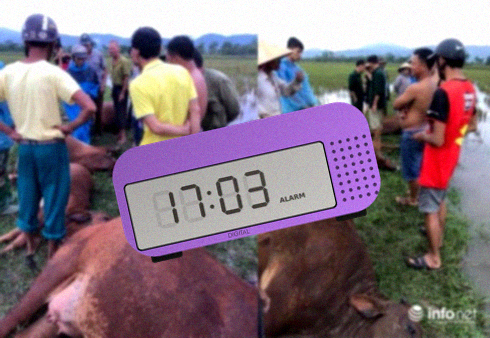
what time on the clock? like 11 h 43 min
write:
17 h 03 min
